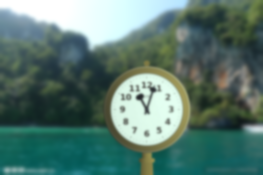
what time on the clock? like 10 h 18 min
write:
11 h 03 min
